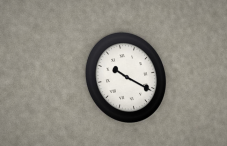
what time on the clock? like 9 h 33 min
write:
10 h 21 min
